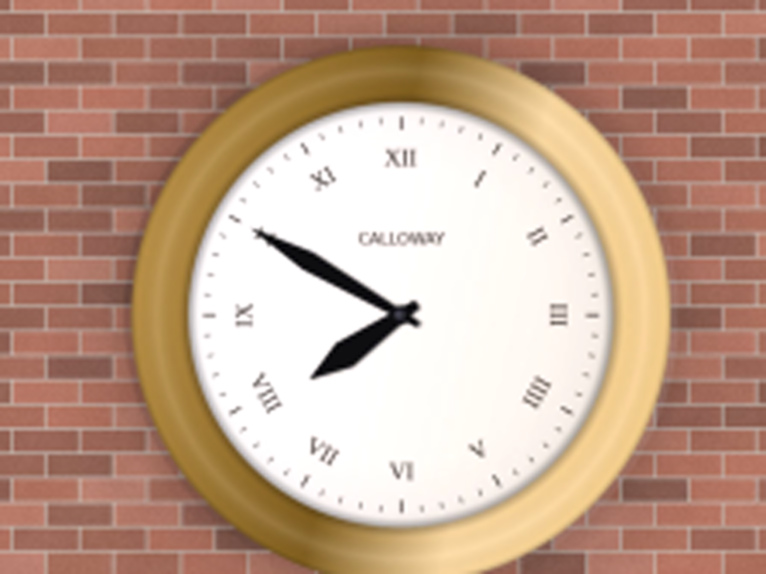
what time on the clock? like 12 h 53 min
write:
7 h 50 min
